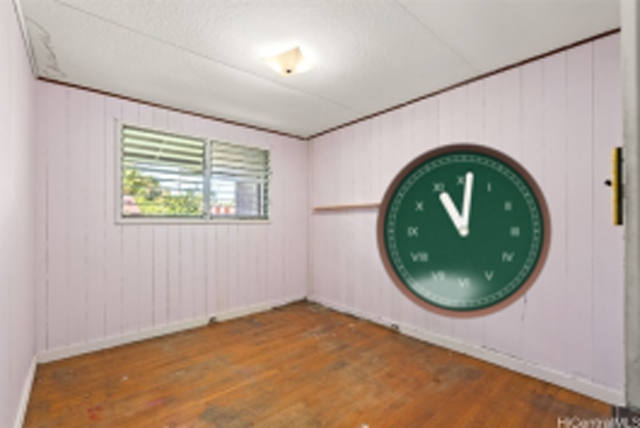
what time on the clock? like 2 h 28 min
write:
11 h 01 min
